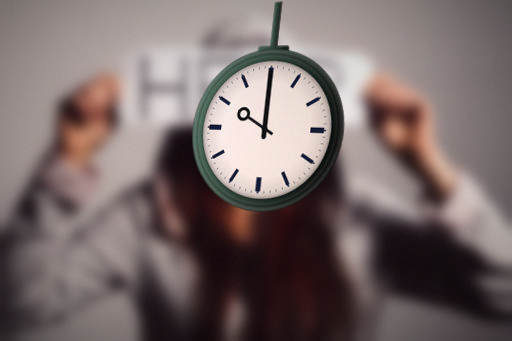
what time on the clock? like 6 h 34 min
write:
10 h 00 min
